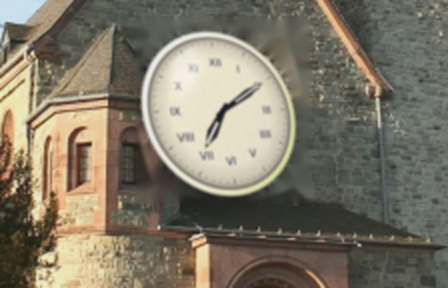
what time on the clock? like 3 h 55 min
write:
7 h 10 min
